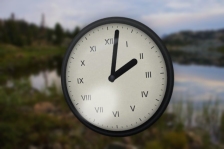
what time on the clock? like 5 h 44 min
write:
2 h 02 min
